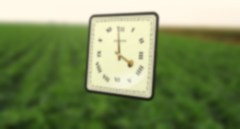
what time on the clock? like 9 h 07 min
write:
3 h 59 min
